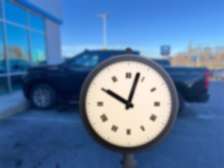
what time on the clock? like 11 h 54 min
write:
10 h 03 min
